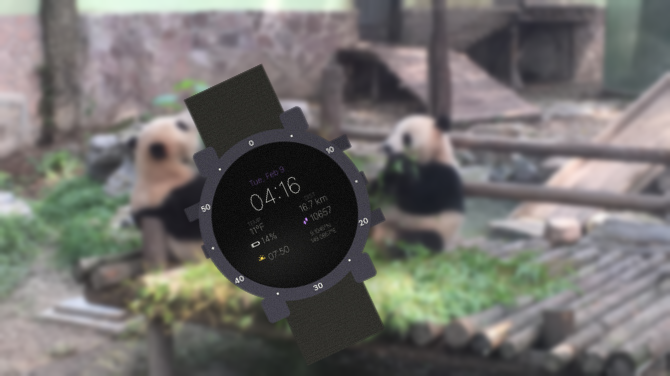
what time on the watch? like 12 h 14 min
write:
4 h 16 min
